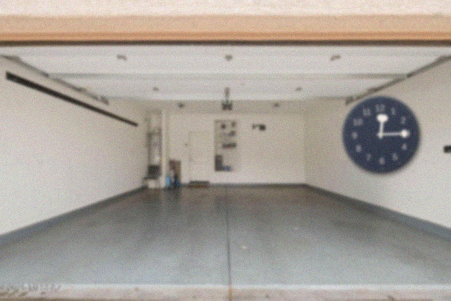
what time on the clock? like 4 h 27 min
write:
12 h 15 min
